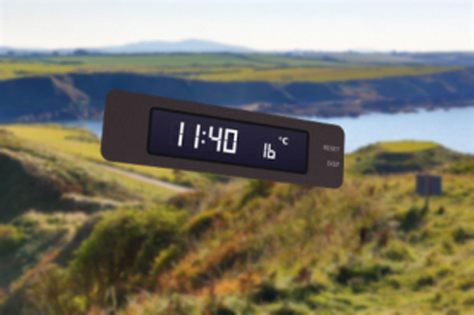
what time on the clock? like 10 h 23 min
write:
11 h 40 min
